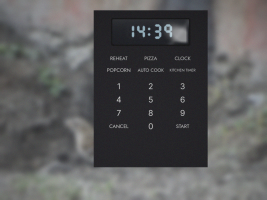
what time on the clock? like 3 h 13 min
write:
14 h 39 min
